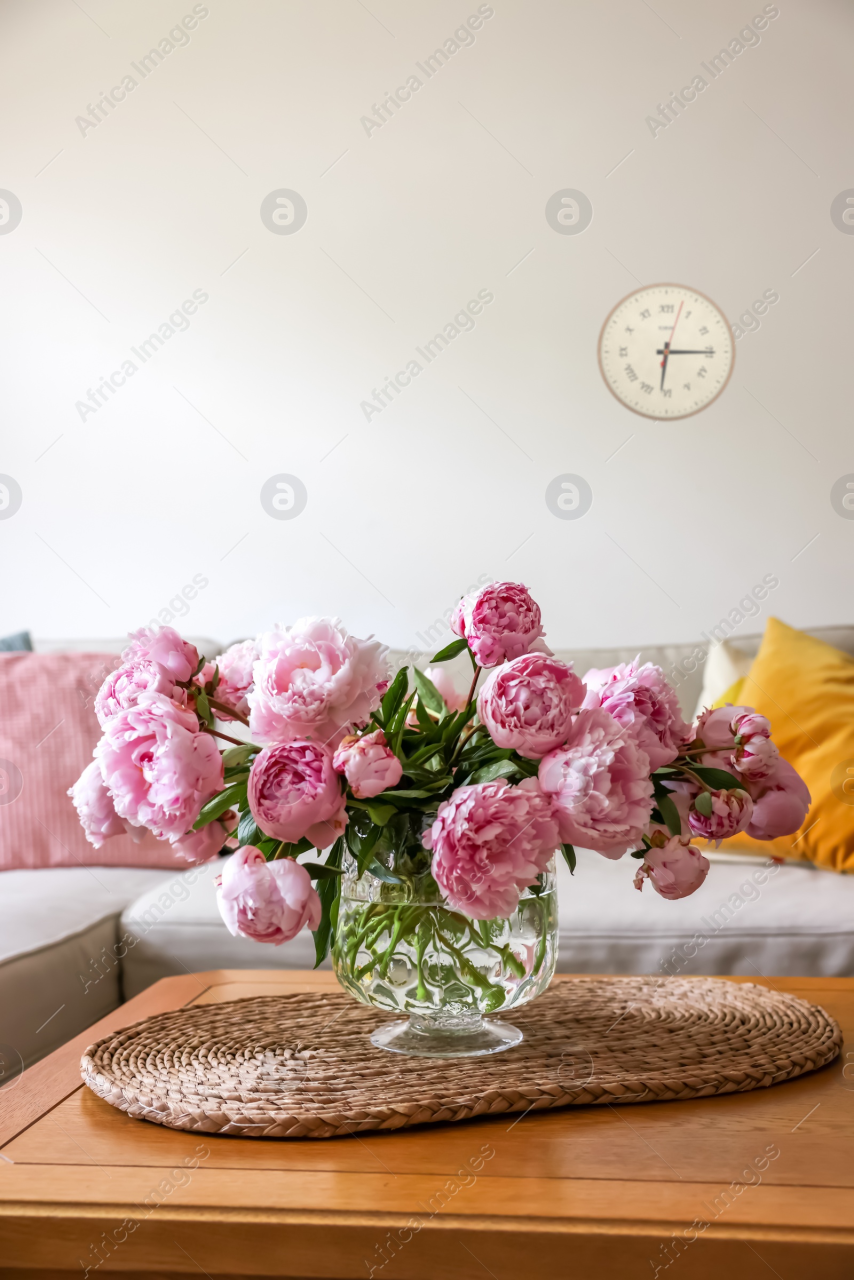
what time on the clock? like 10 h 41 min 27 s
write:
6 h 15 min 03 s
